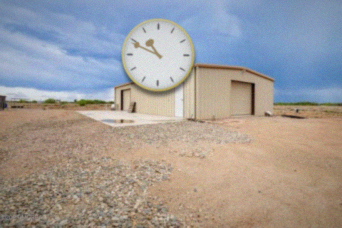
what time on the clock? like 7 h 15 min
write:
10 h 49 min
